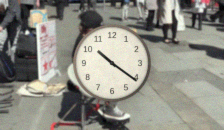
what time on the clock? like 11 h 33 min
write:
10 h 21 min
